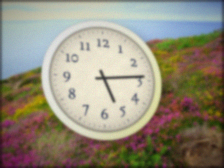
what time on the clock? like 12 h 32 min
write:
5 h 14 min
